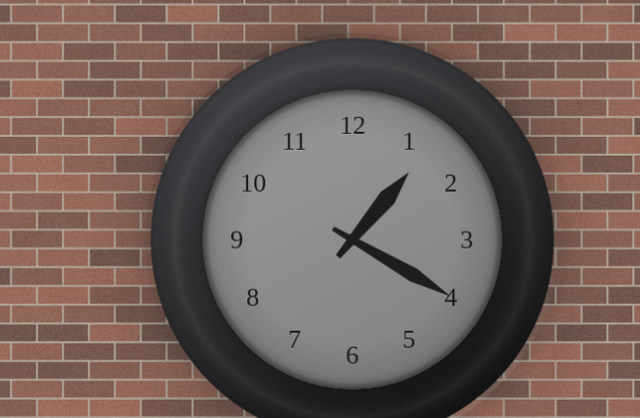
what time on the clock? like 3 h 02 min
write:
1 h 20 min
